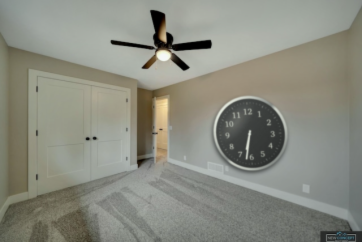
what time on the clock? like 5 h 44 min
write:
6 h 32 min
